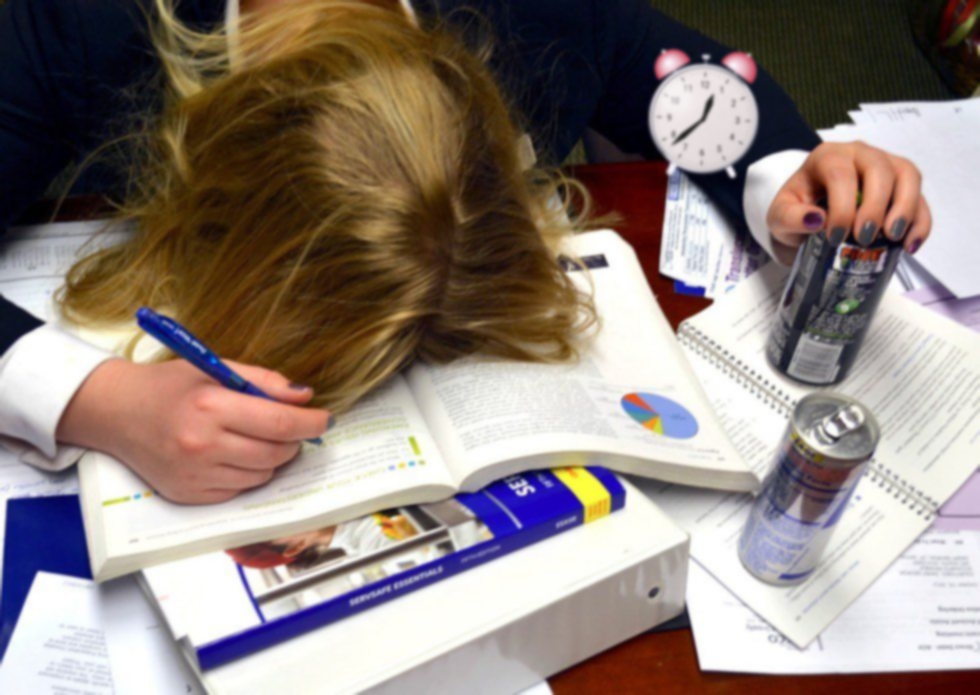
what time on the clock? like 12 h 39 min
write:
12 h 38 min
